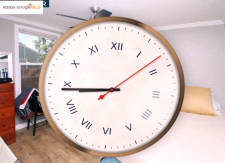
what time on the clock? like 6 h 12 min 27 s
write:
8 h 44 min 08 s
